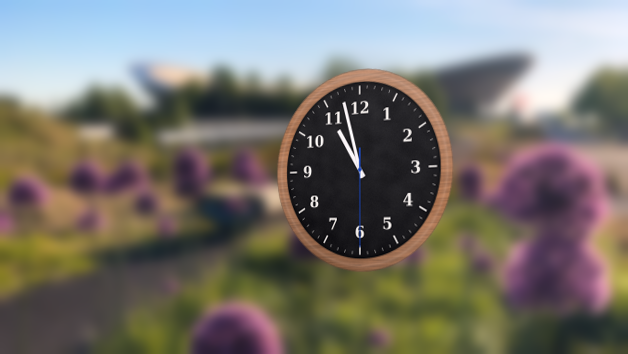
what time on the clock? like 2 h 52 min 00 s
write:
10 h 57 min 30 s
